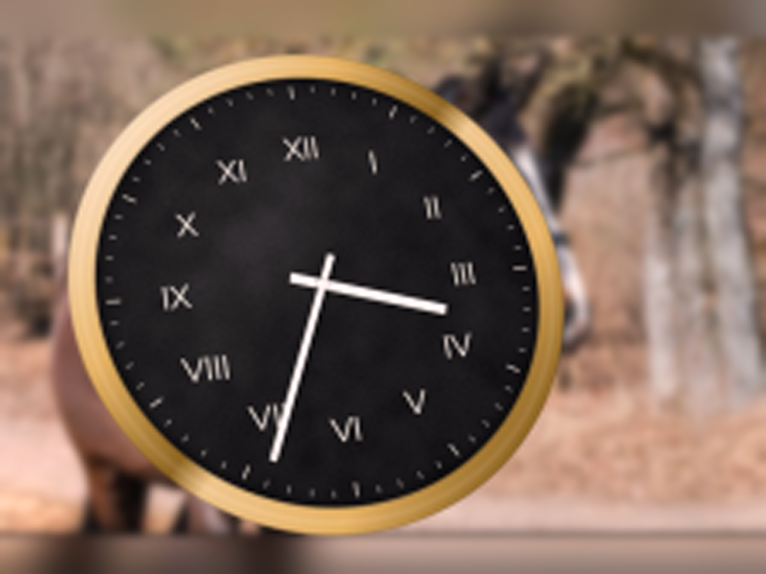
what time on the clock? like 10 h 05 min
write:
3 h 34 min
